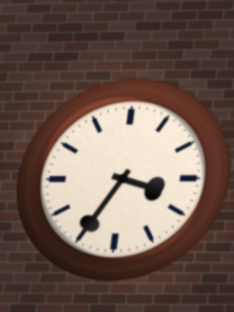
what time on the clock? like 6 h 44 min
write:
3 h 35 min
